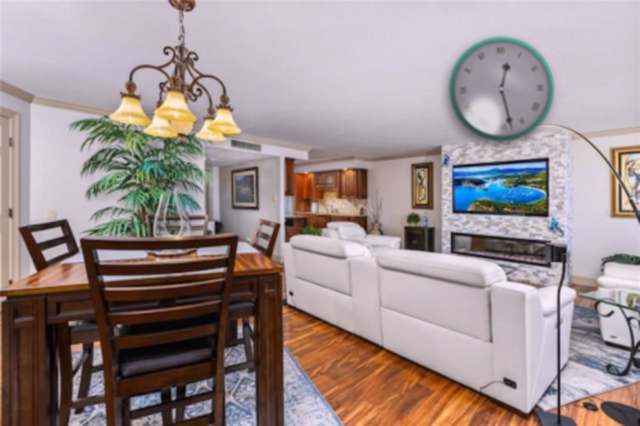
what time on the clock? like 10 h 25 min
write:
12 h 28 min
